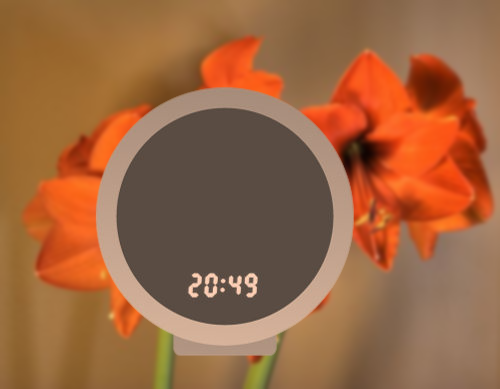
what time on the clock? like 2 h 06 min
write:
20 h 49 min
